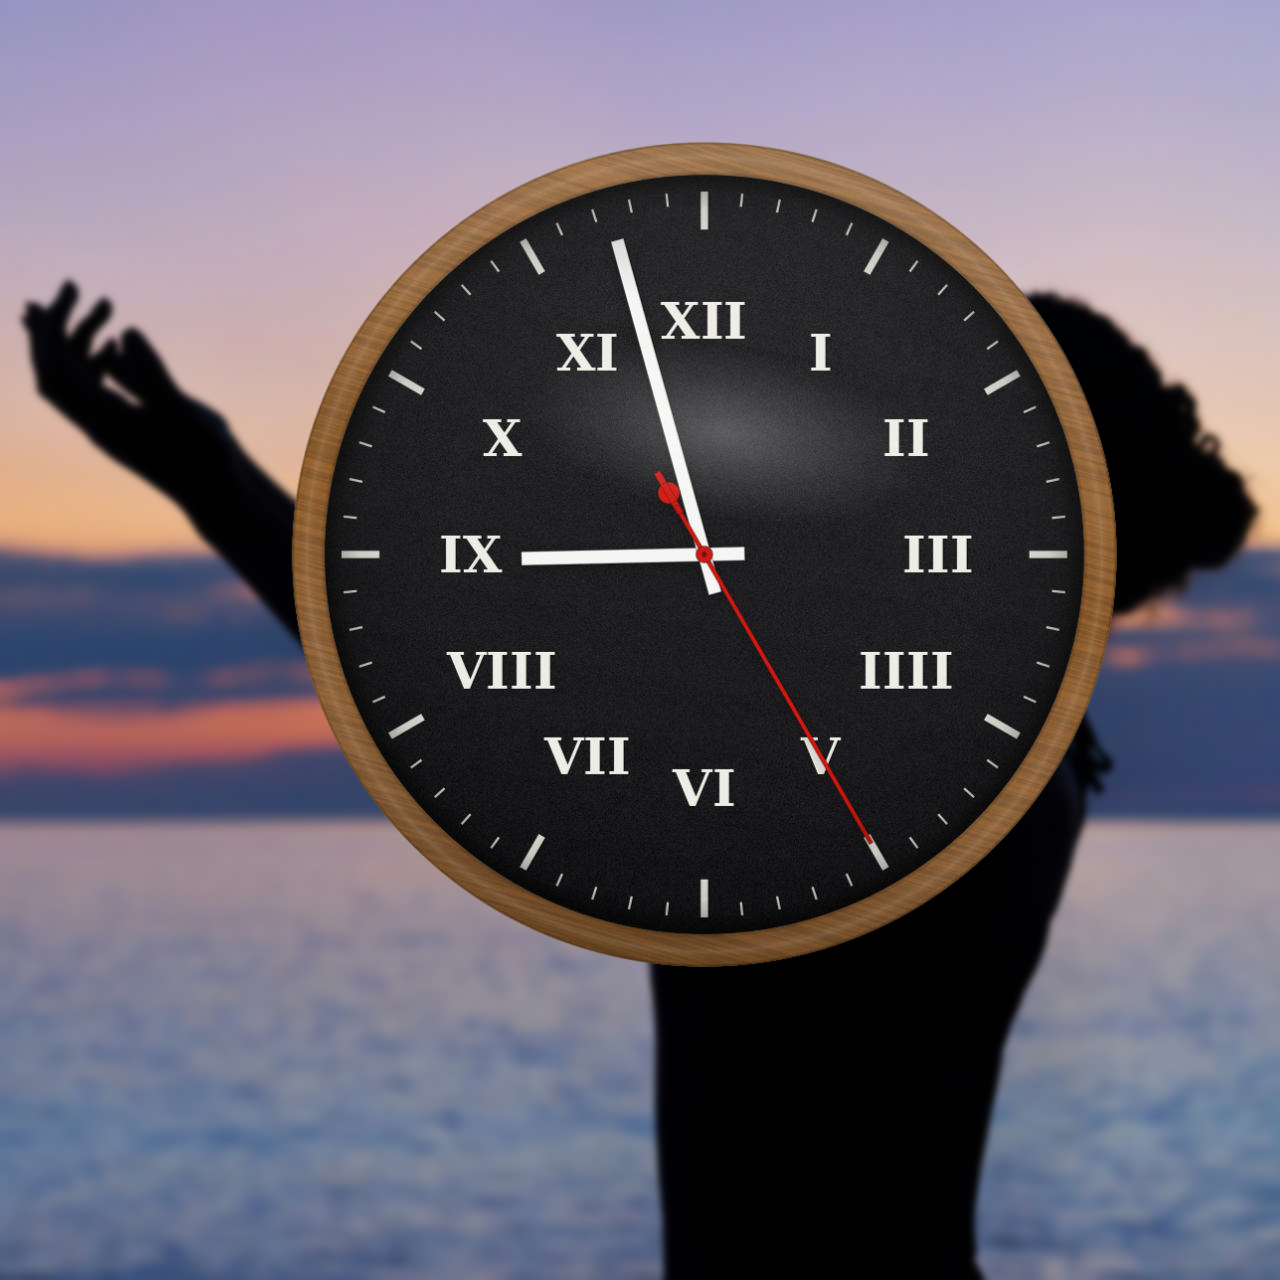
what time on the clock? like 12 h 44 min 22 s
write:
8 h 57 min 25 s
